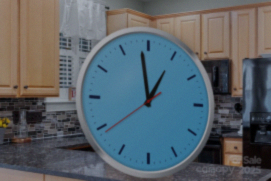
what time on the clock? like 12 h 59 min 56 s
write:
12 h 58 min 39 s
